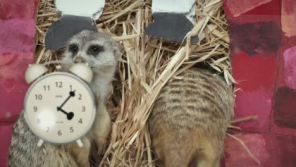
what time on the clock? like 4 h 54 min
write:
4 h 07 min
